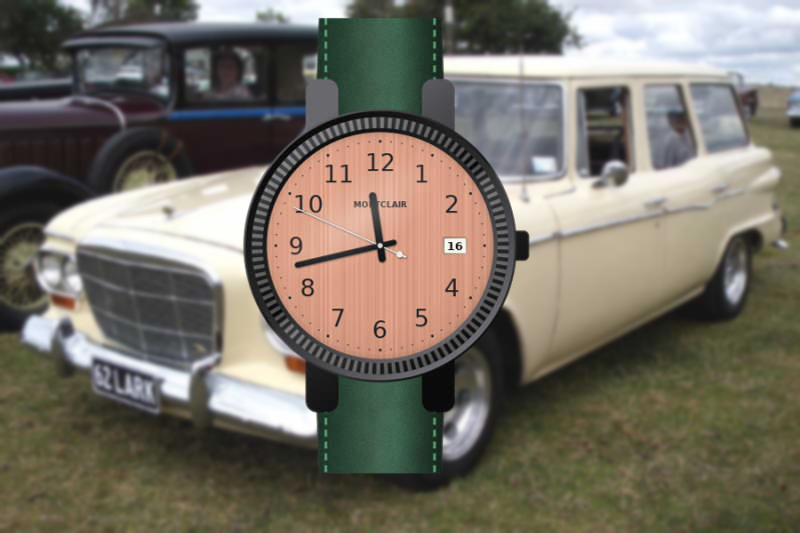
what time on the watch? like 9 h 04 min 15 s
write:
11 h 42 min 49 s
